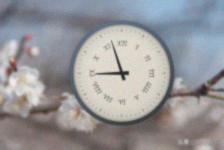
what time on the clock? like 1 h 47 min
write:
8 h 57 min
